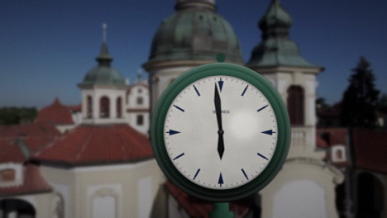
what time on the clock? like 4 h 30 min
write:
5 h 59 min
